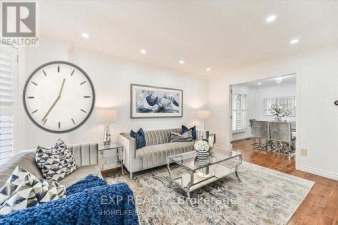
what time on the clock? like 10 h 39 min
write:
12 h 36 min
